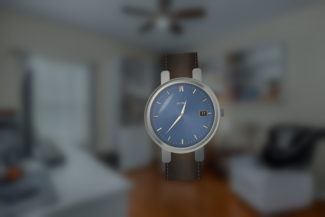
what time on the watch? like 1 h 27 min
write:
12 h 37 min
